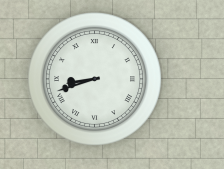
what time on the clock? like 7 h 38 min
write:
8 h 42 min
